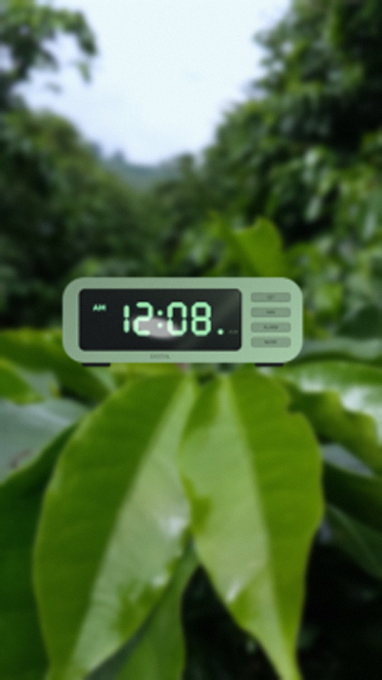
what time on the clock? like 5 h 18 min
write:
12 h 08 min
